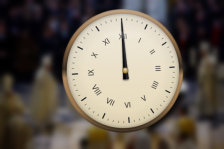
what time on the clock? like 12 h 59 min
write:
12 h 00 min
